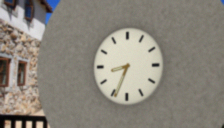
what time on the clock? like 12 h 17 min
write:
8 h 34 min
